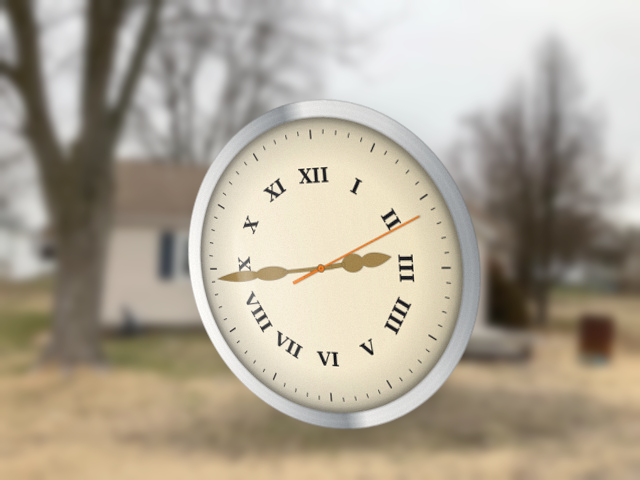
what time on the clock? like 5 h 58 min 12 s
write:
2 h 44 min 11 s
